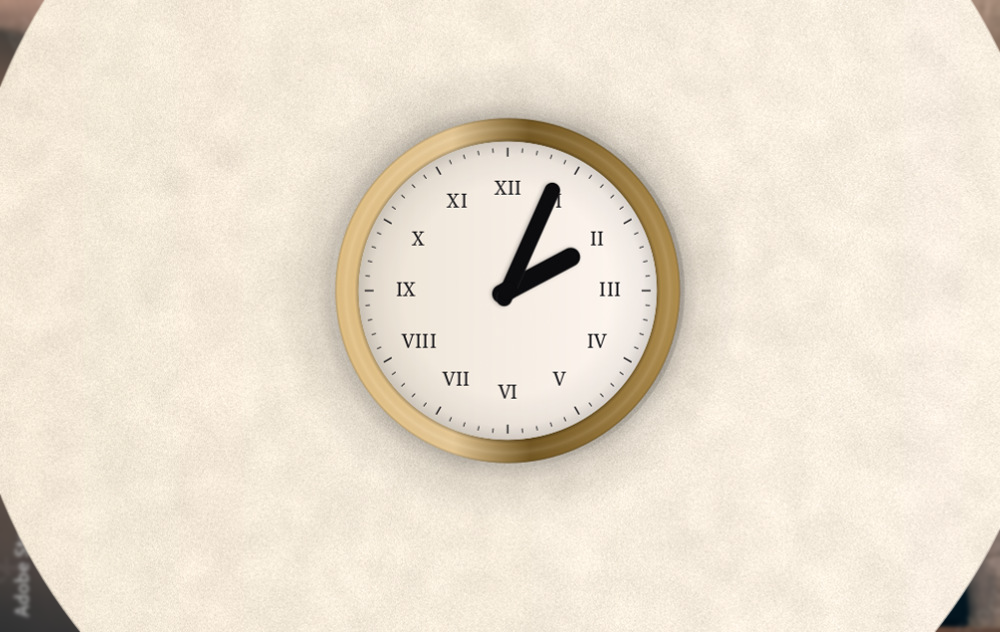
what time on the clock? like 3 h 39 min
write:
2 h 04 min
